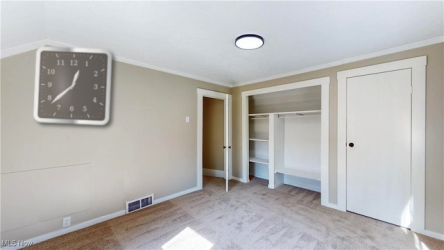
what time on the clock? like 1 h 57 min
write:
12 h 38 min
